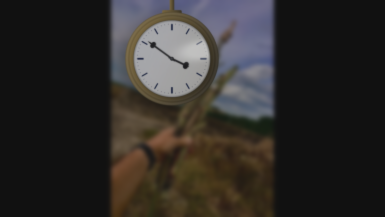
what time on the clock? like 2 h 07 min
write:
3 h 51 min
